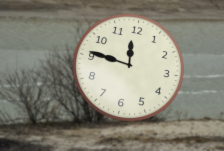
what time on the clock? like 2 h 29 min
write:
11 h 46 min
